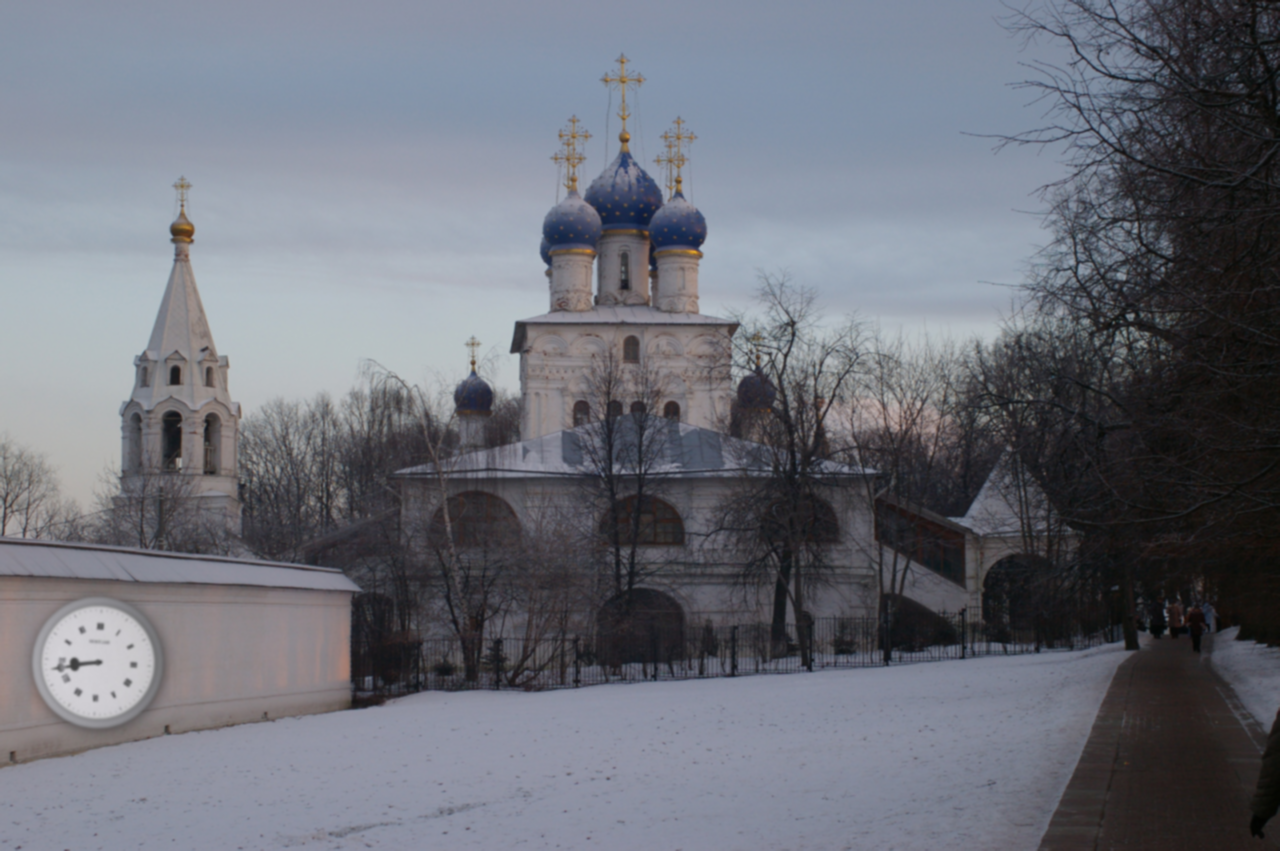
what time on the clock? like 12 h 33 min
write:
8 h 43 min
